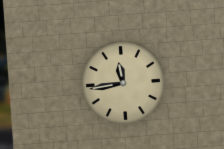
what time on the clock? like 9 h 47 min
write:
11 h 44 min
